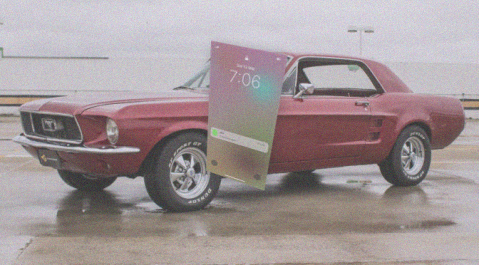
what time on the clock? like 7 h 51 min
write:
7 h 06 min
